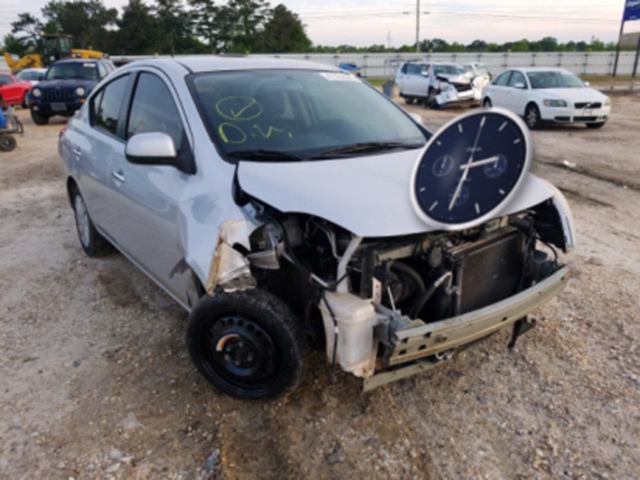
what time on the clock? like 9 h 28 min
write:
2 h 31 min
